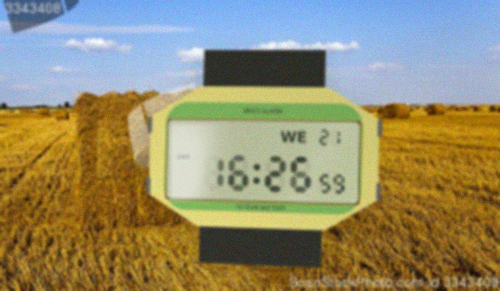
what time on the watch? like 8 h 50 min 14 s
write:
16 h 26 min 59 s
